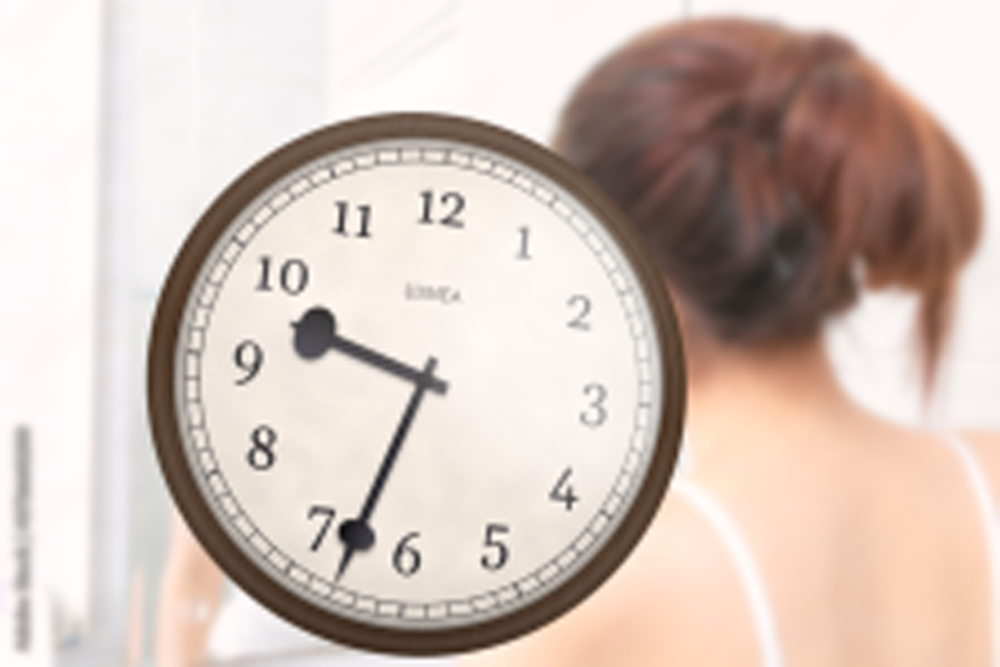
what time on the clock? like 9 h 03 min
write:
9 h 33 min
